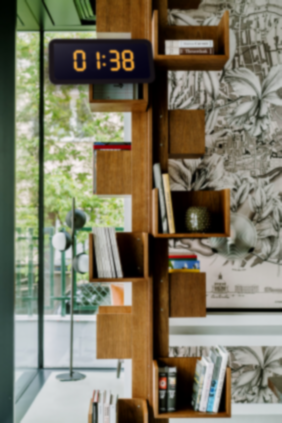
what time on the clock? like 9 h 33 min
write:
1 h 38 min
